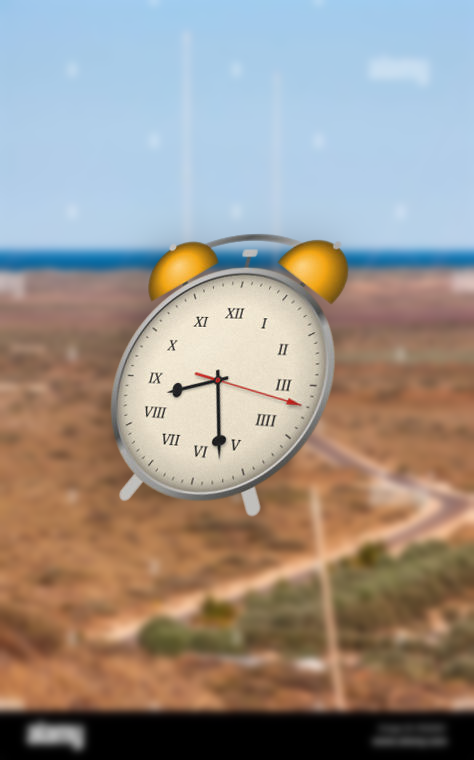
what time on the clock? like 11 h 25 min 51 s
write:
8 h 27 min 17 s
